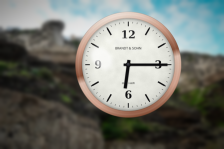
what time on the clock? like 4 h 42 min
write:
6 h 15 min
